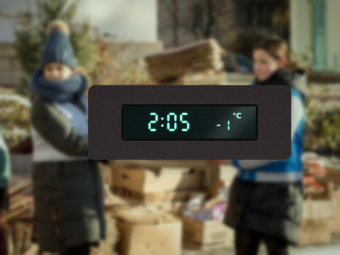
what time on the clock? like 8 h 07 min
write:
2 h 05 min
